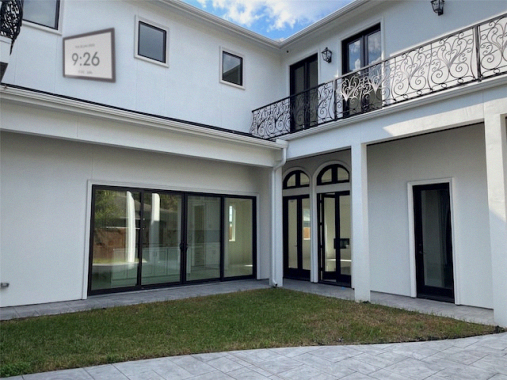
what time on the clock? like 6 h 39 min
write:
9 h 26 min
